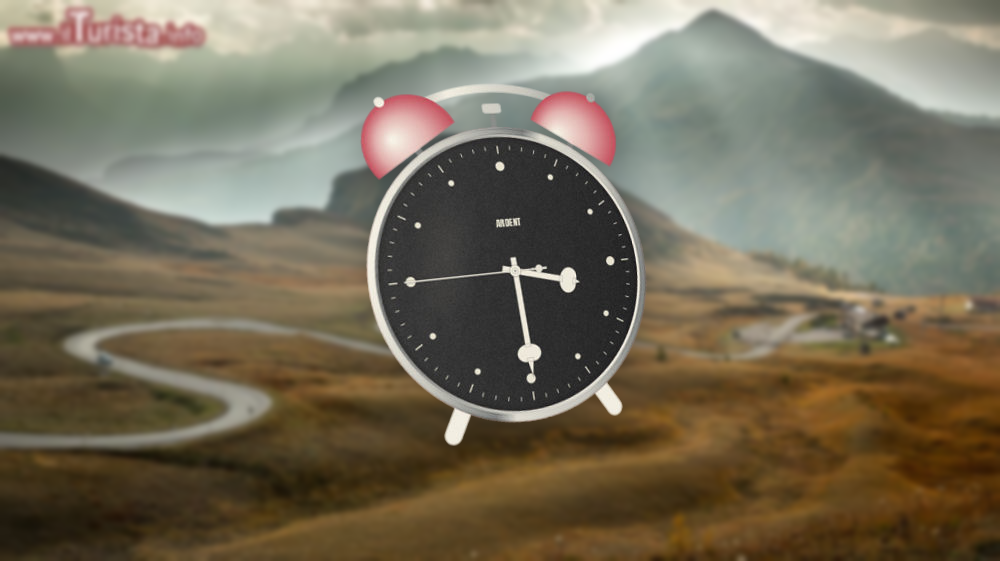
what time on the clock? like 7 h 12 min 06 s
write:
3 h 29 min 45 s
